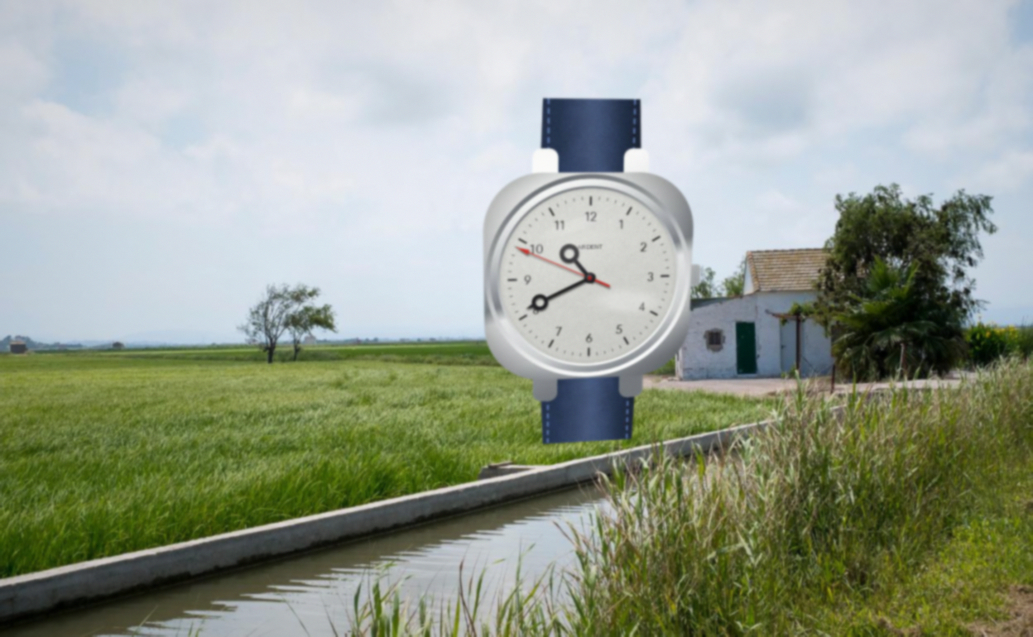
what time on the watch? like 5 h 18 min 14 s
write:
10 h 40 min 49 s
